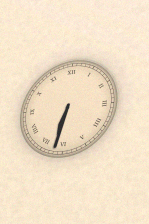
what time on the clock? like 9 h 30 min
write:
6 h 32 min
